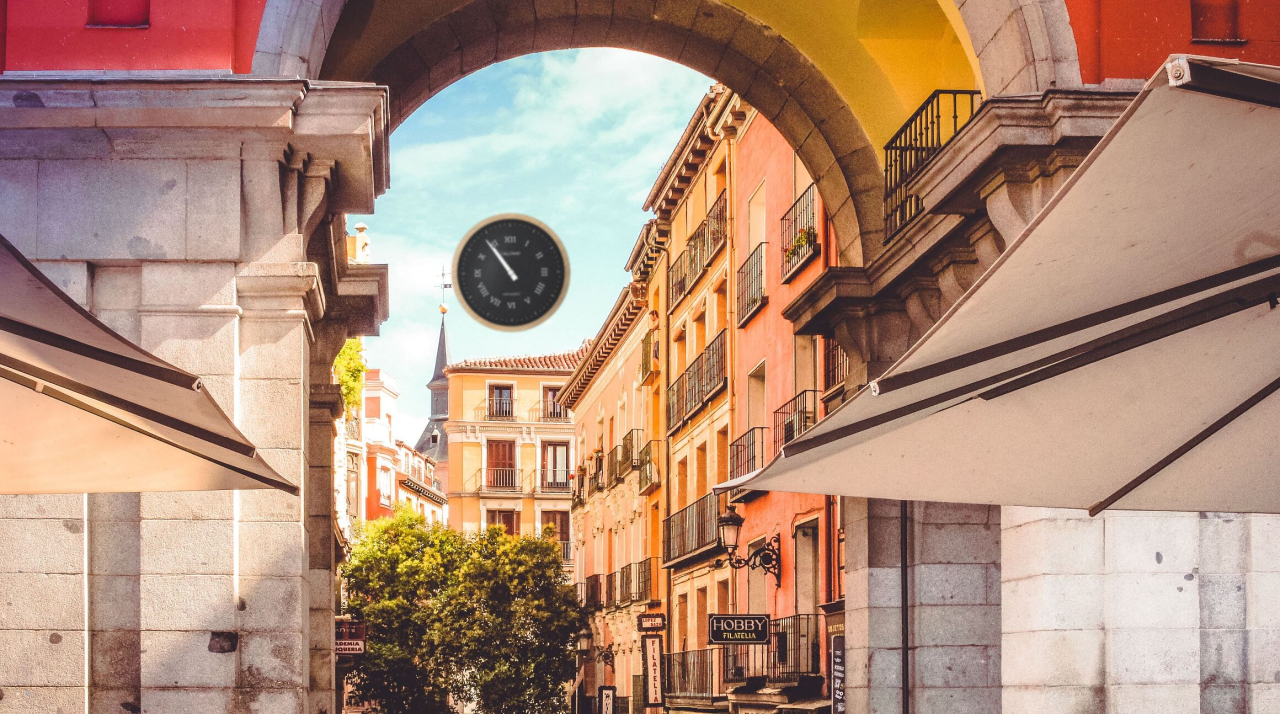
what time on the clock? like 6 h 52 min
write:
10 h 54 min
